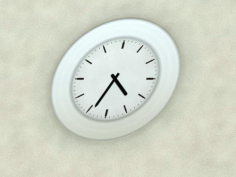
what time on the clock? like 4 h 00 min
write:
4 h 34 min
